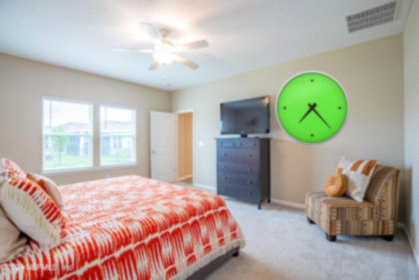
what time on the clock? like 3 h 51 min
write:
7 h 23 min
